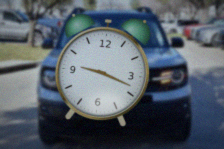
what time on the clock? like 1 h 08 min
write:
9 h 18 min
